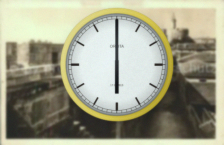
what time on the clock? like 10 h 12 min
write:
6 h 00 min
